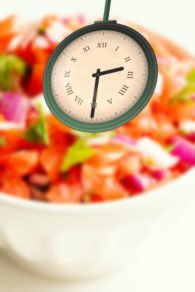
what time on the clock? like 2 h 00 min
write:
2 h 30 min
